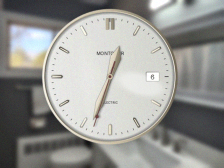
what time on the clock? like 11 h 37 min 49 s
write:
12 h 33 min 33 s
